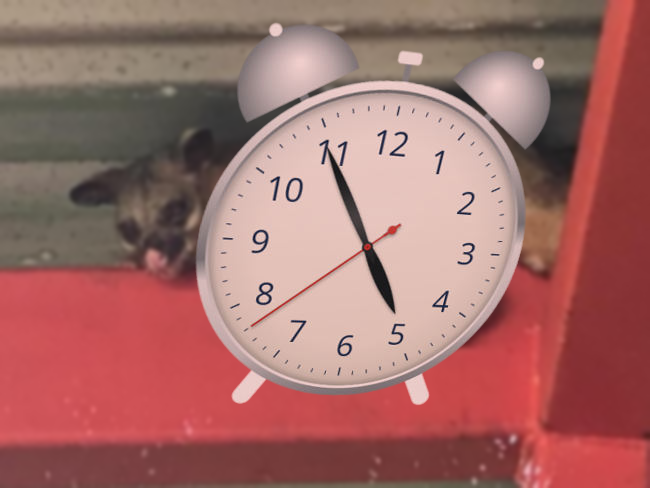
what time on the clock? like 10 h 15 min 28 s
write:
4 h 54 min 38 s
